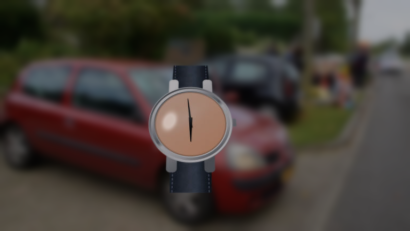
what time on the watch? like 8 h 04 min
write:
5 h 59 min
